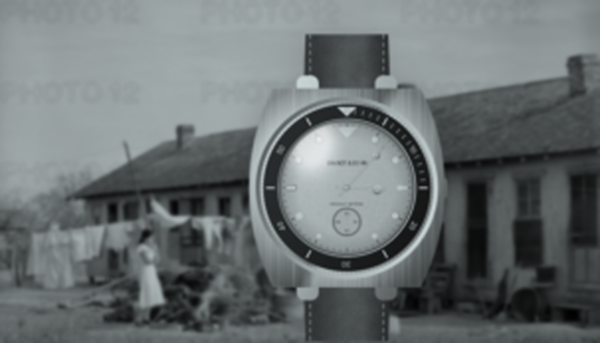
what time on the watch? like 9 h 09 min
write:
3 h 07 min
